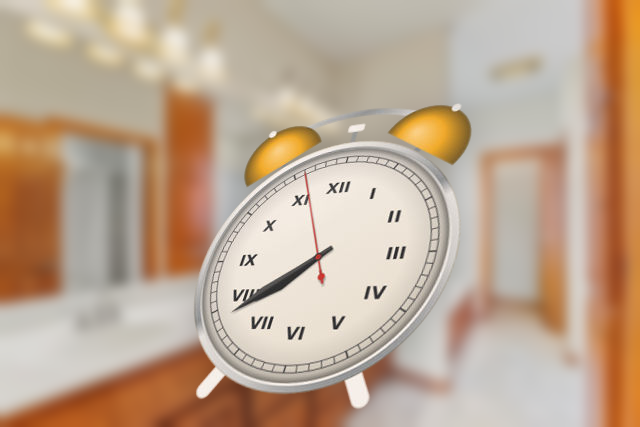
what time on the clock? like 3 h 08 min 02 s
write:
7 h 38 min 56 s
